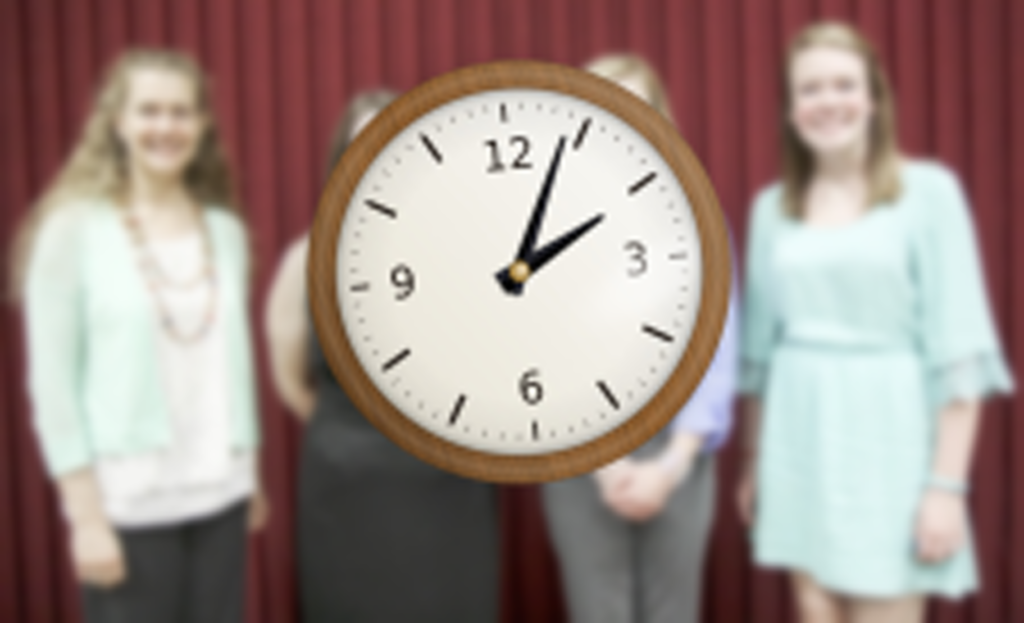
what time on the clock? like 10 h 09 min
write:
2 h 04 min
